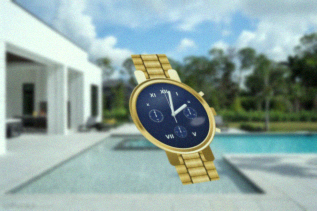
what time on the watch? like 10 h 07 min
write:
2 h 02 min
